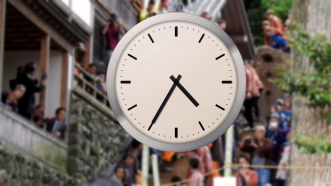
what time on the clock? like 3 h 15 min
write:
4 h 35 min
